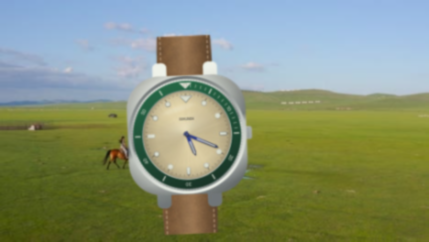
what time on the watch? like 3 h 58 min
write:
5 h 19 min
